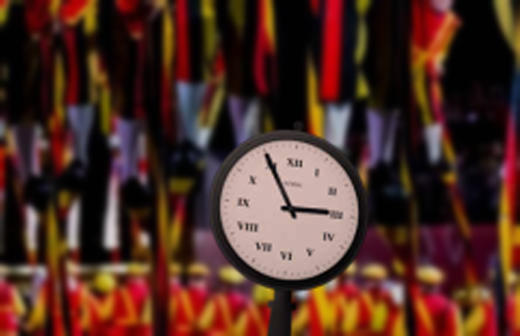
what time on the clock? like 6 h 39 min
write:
2 h 55 min
